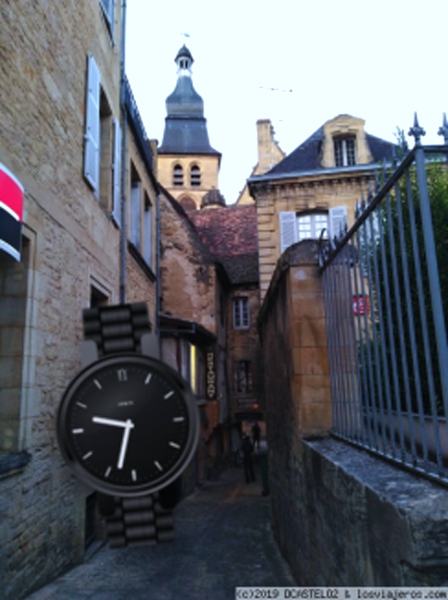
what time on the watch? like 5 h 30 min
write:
9 h 33 min
